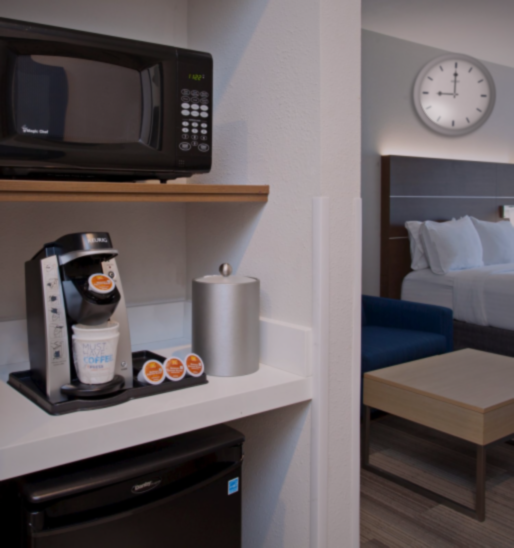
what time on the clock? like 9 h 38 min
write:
9 h 00 min
